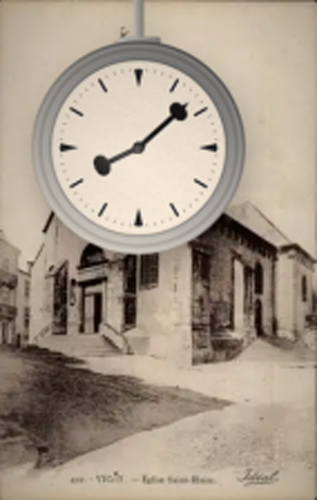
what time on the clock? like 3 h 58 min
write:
8 h 08 min
